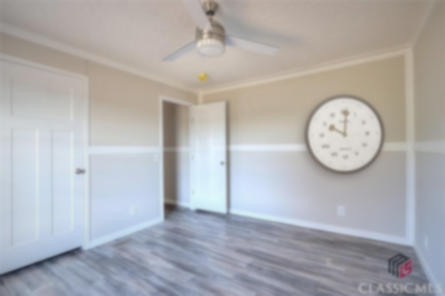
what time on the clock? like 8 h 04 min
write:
10 h 01 min
